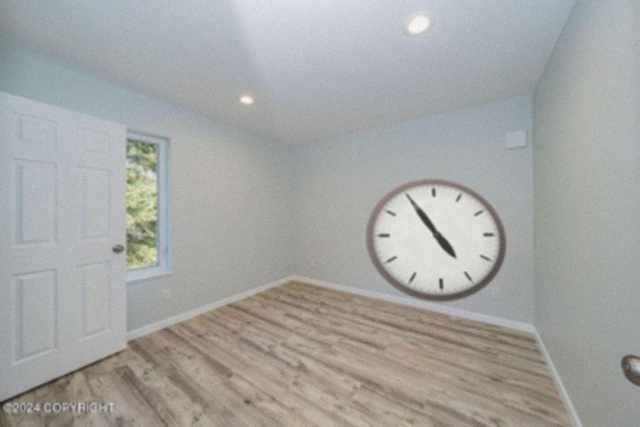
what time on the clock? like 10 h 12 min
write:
4 h 55 min
